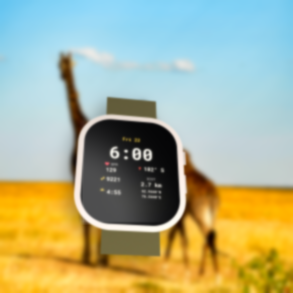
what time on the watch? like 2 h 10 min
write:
6 h 00 min
